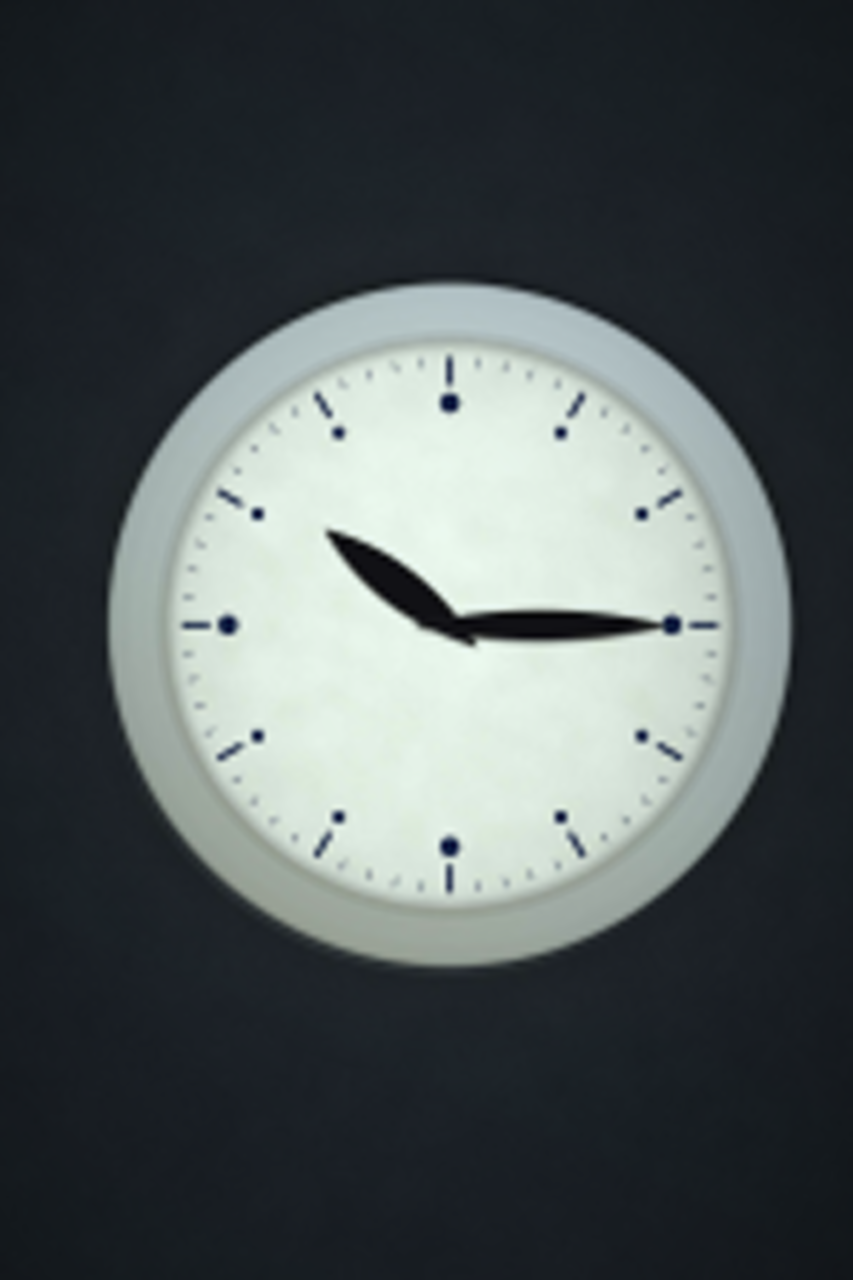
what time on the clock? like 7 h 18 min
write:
10 h 15 min
